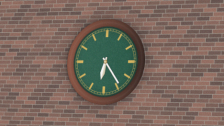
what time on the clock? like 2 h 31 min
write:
6 h 24 min
